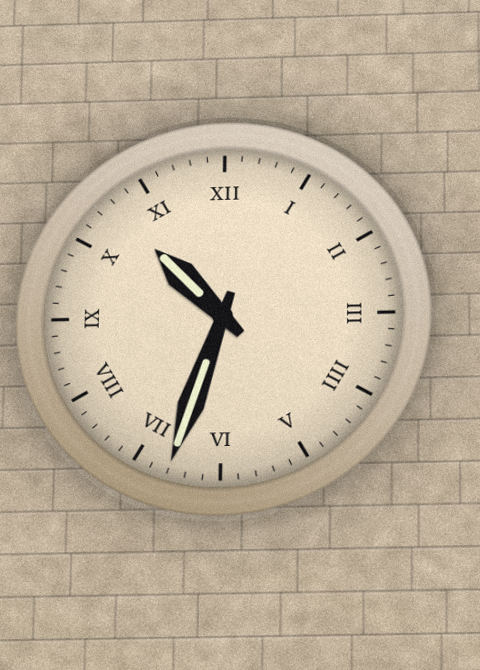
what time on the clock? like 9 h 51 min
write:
10 h 33 min
